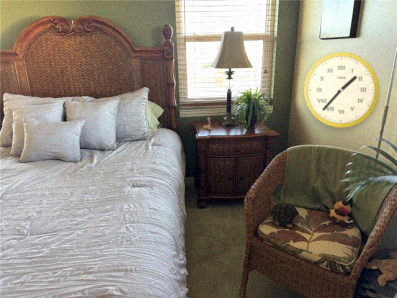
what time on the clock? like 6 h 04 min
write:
1 h 37 min
